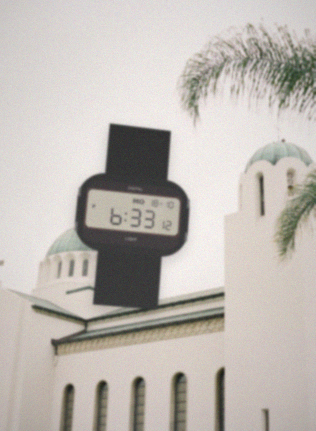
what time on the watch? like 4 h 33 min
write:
6 h 33 min
